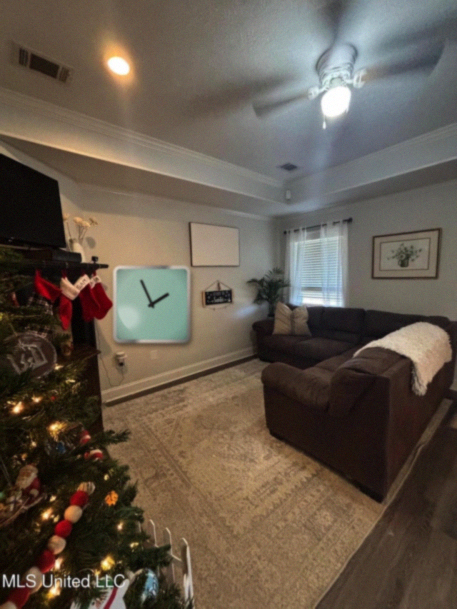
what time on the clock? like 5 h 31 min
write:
1 h 56 min
